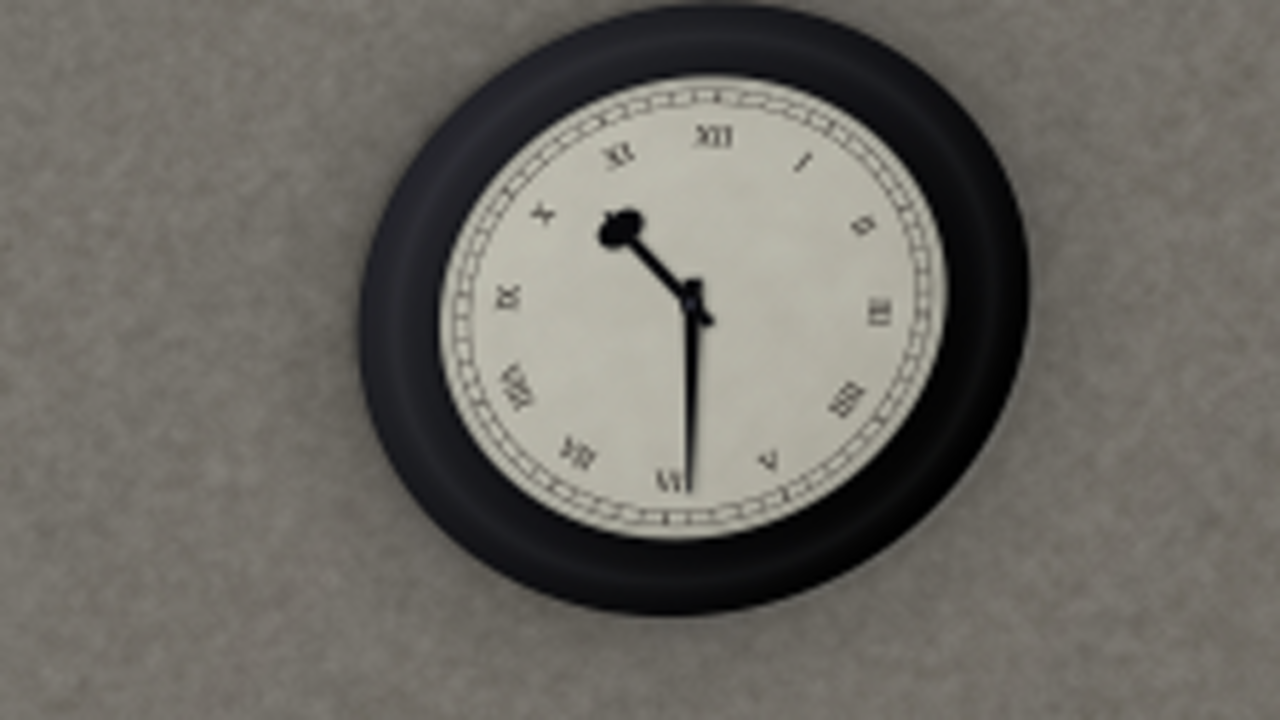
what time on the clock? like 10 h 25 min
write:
10 h 29 min
